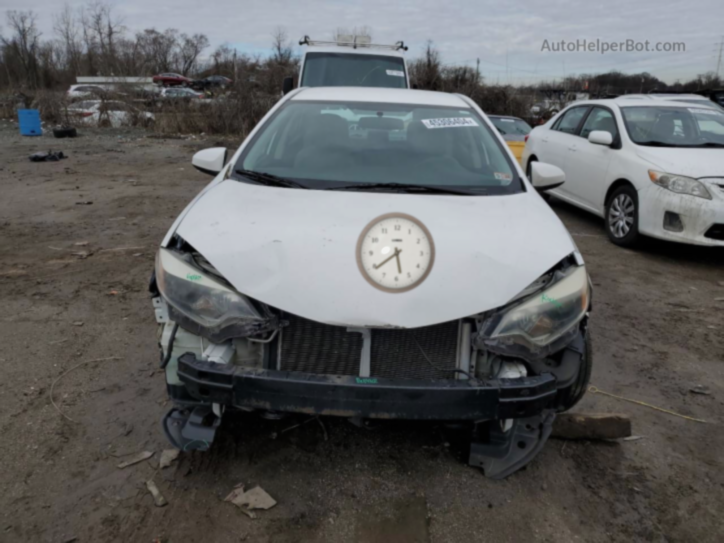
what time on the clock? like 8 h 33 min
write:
5 h 39 min
